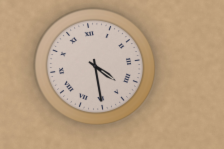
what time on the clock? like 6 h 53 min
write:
4 h 30 min
